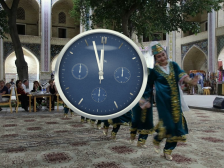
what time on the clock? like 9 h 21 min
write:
11 h 57 min
